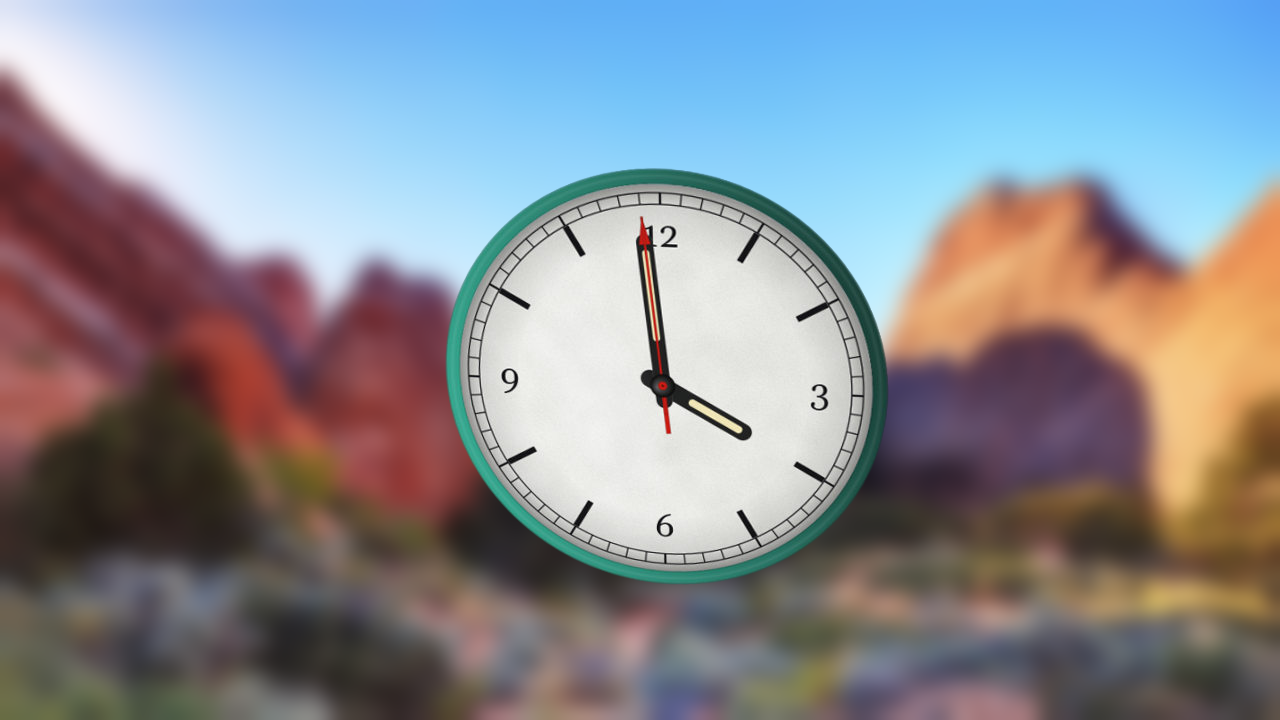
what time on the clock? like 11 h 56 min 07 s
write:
3 h 58 min 59 s
